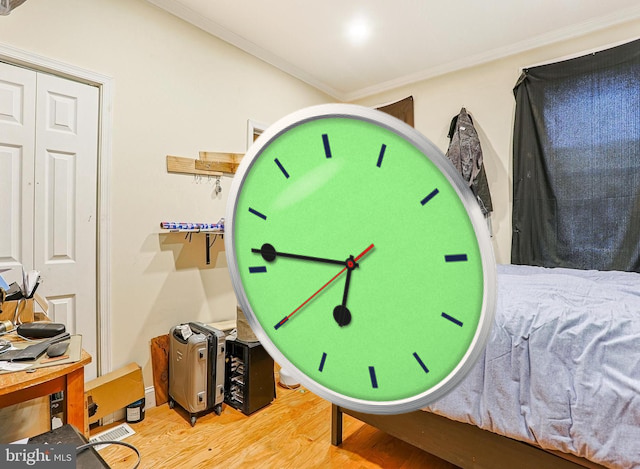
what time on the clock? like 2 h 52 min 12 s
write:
6 h 46 min 40 s
